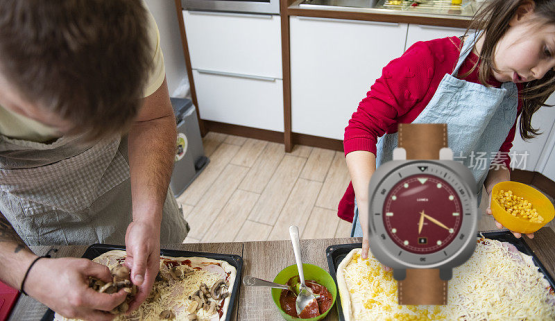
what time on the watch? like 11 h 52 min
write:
6 h 20 min
